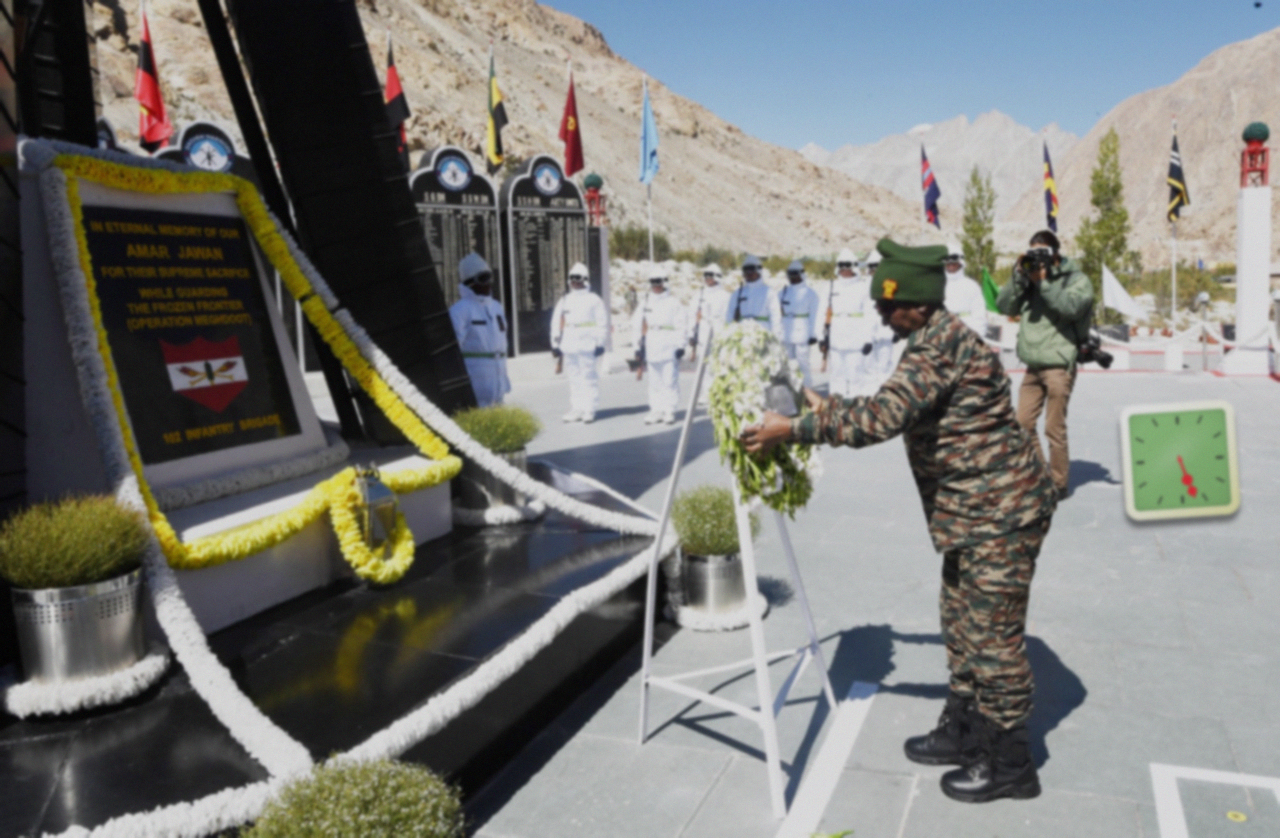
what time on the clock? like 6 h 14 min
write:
5 h 27 min
